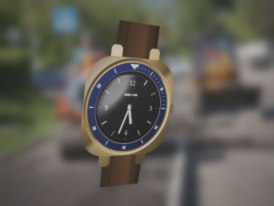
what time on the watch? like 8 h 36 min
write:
5 h 33 min
